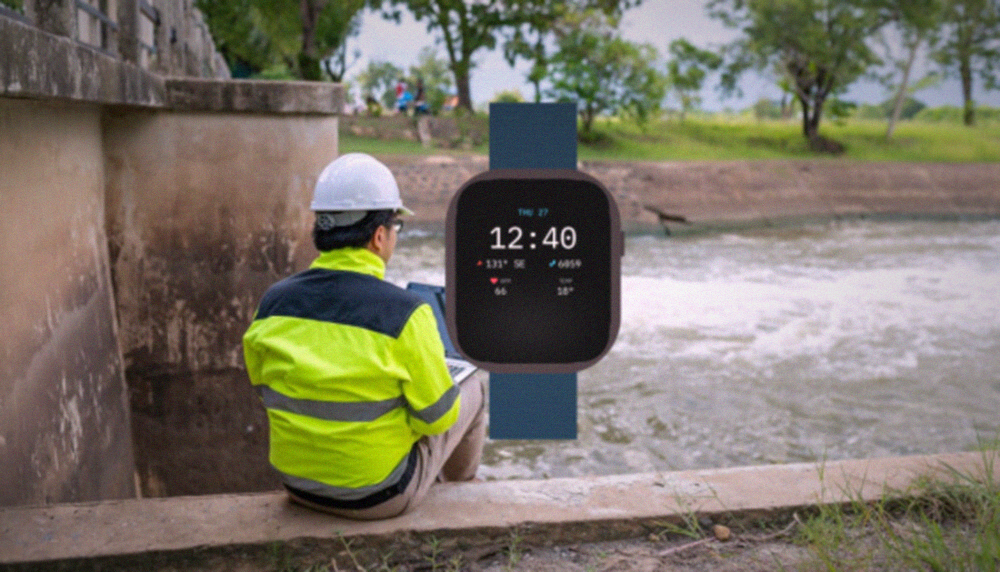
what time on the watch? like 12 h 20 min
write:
12 h 40 min
